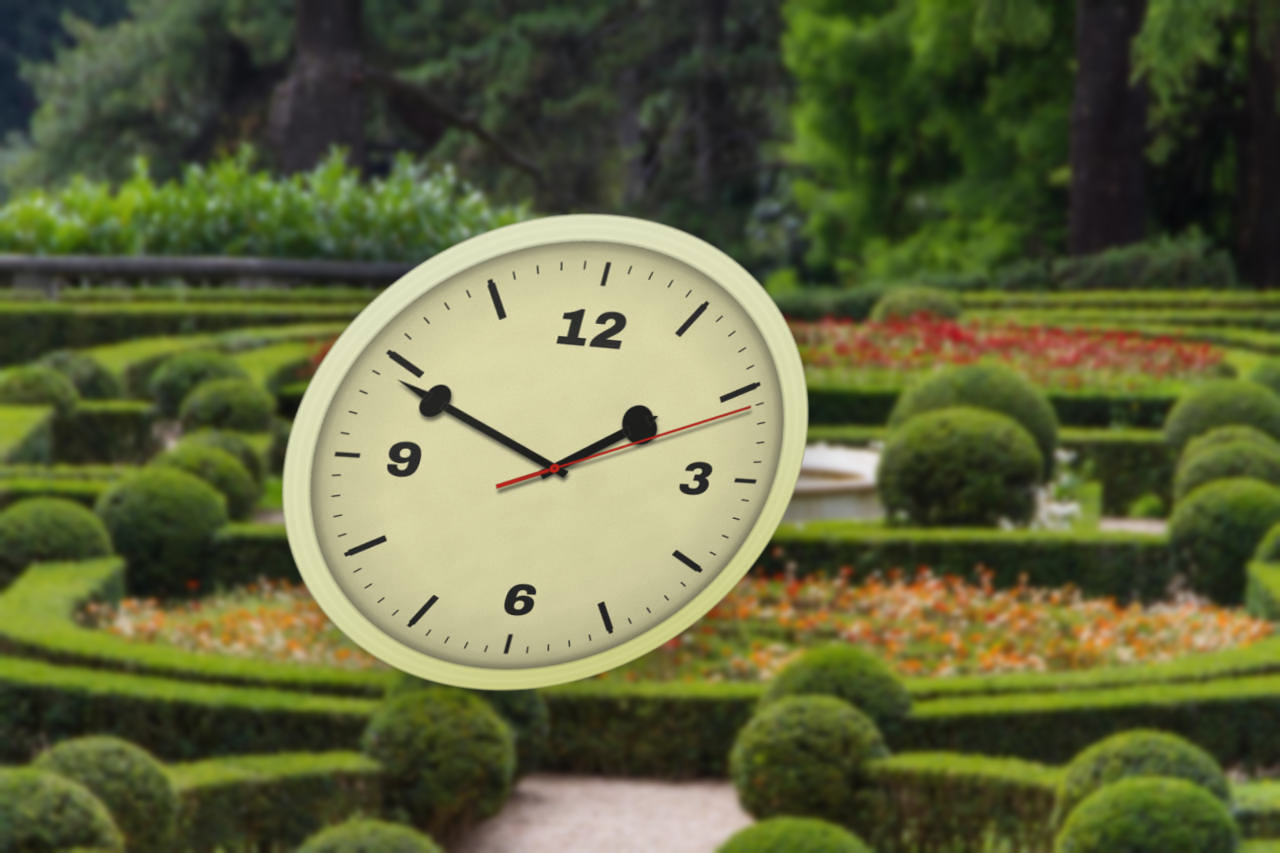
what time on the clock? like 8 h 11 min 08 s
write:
1 h 49 min 11 s
